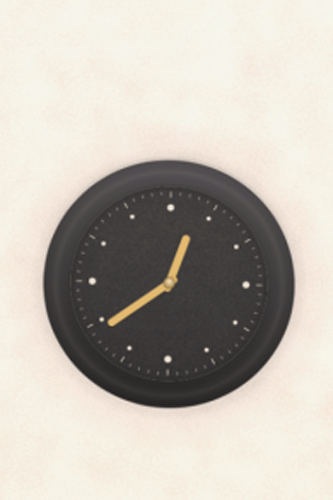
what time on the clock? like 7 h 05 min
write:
12 h 39 min
